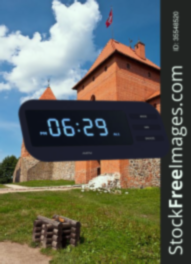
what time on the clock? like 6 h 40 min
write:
6 h 29 min
